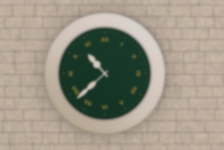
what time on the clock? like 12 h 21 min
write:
10 h 38 min
